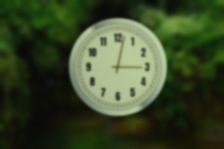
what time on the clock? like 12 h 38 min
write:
3 h 02 min
